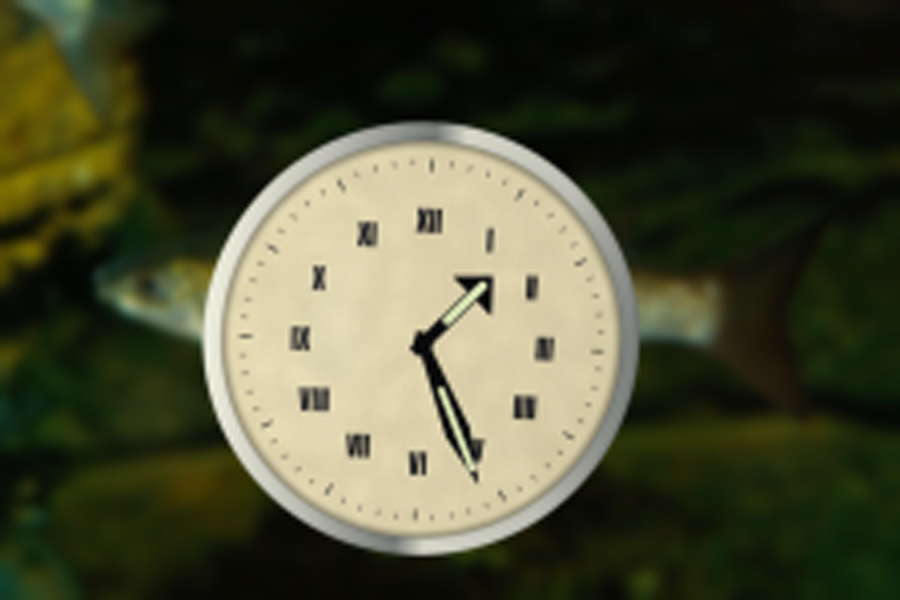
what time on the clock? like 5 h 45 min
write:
1 h 26 min
